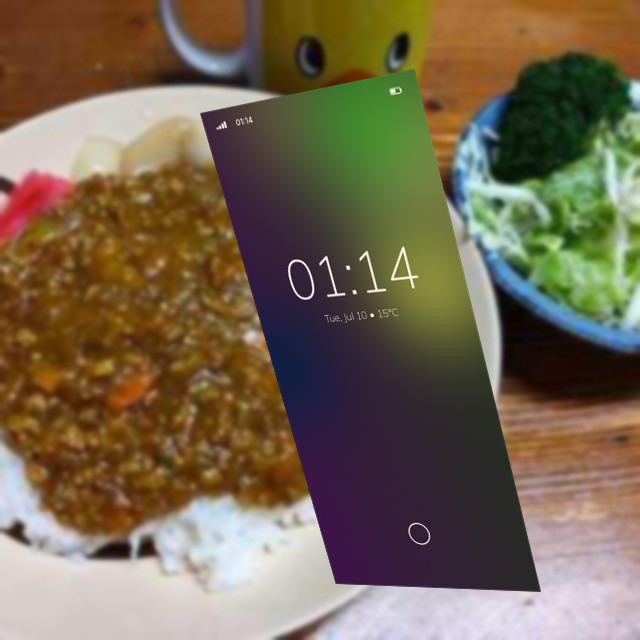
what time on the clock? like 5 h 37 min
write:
1 h 14 min
